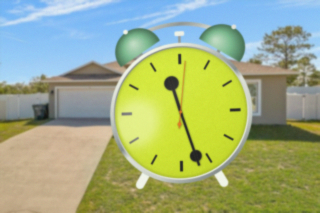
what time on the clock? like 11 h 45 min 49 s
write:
11 h 27 min 01 s
